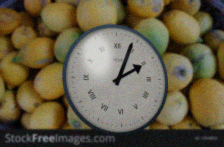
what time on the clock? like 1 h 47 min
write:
2 h 04 min
